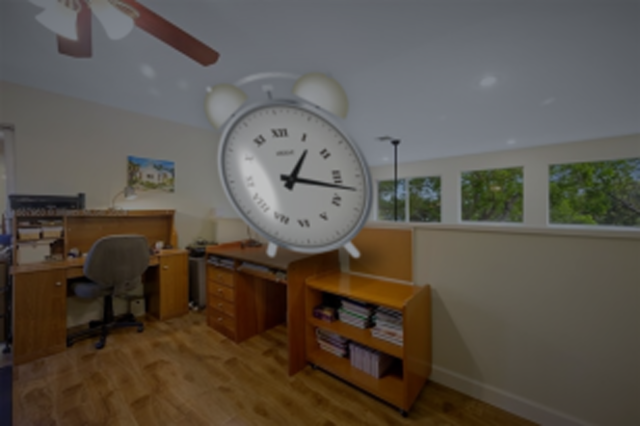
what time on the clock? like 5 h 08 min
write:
1 h 17 min
